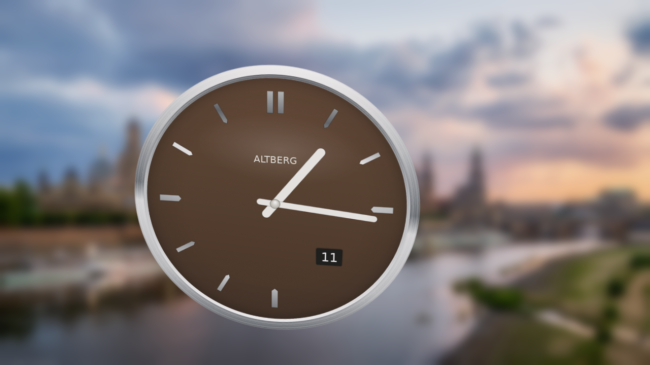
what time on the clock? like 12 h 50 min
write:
1 h 16 min
